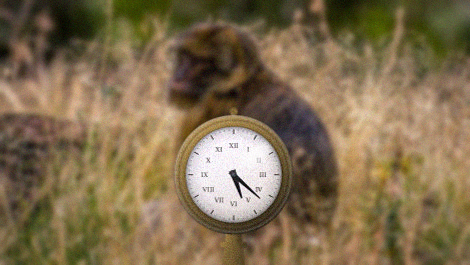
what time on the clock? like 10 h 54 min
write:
5 h 22 min
